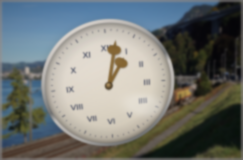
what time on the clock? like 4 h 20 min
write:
1 h 02 min
